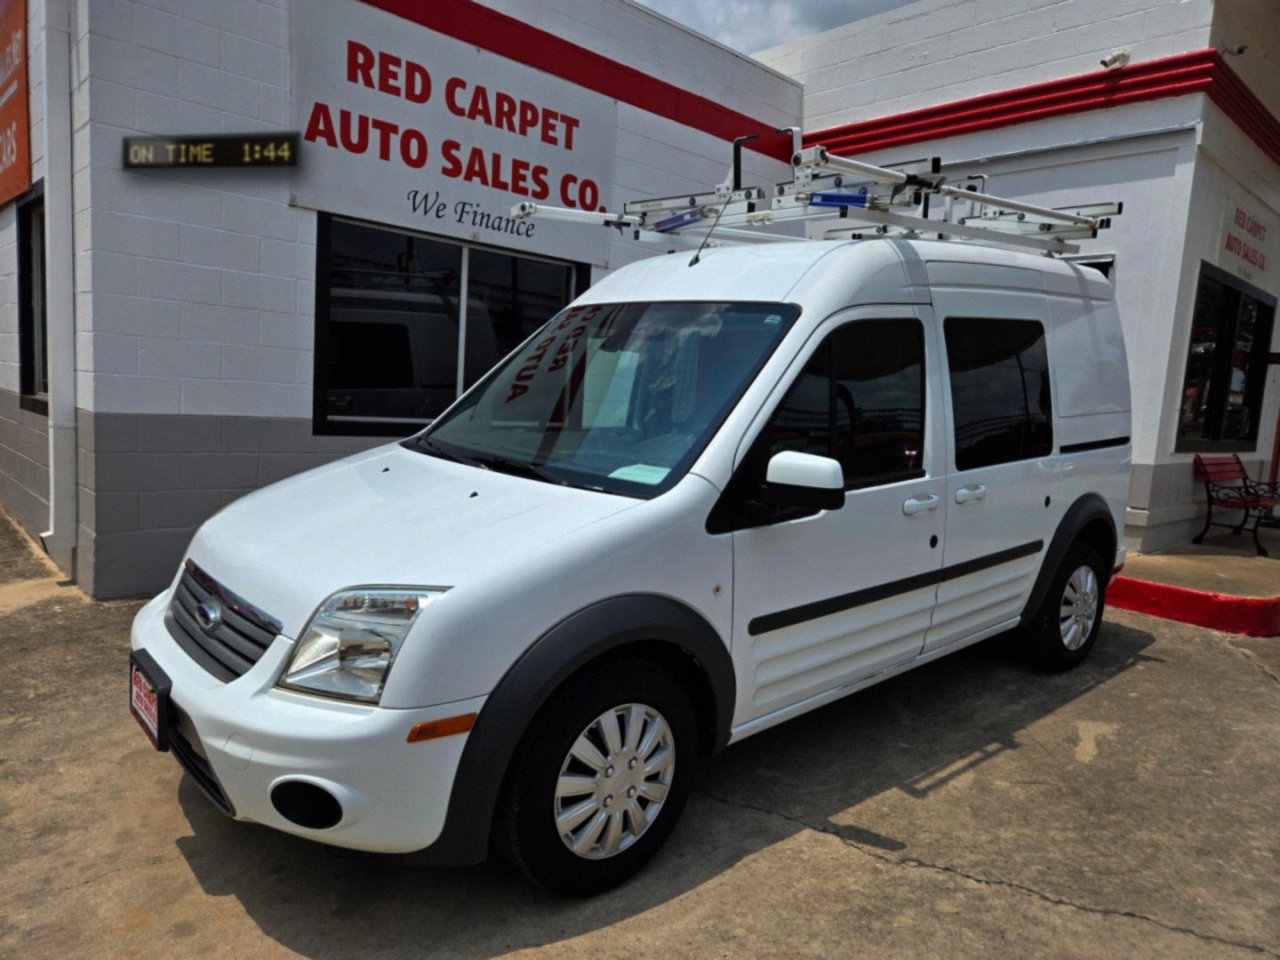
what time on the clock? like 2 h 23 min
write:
1 h 44 min
